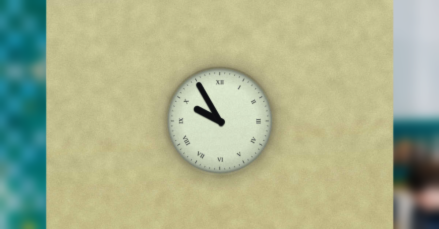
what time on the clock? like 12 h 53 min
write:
9 h 55 min
